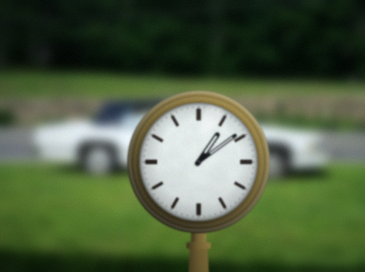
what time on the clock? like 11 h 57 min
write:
1 h 09 min
